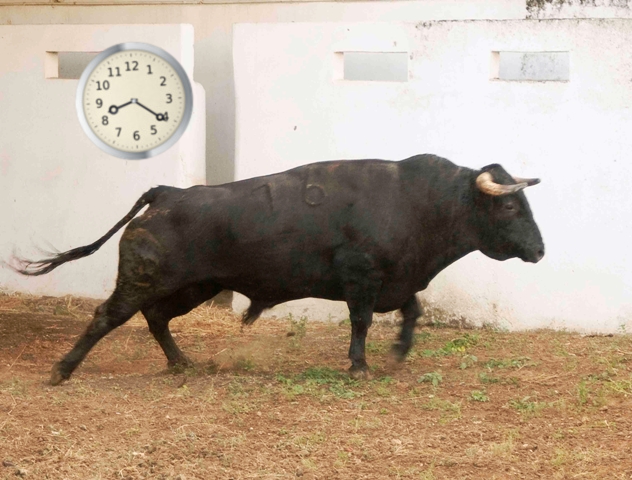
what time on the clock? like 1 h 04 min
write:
8 h 21 min
